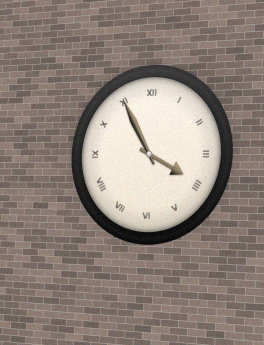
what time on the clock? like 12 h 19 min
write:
3 h 55 min
